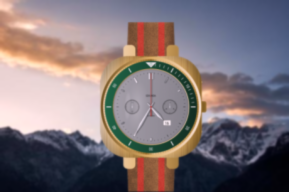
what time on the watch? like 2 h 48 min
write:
4 h 35 min
